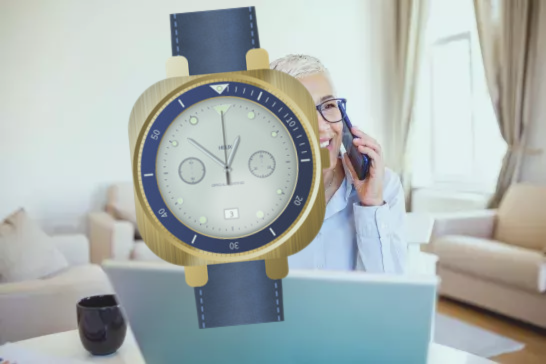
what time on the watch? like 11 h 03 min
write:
12 h 52 min
